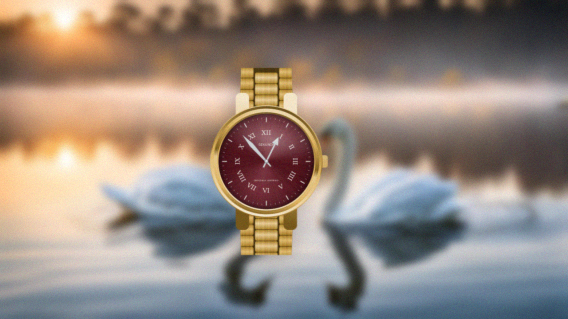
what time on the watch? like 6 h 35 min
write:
12 h 53 min
